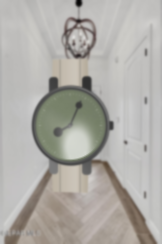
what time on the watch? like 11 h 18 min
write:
8 h 04 min
